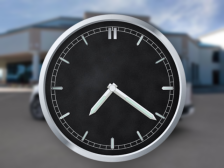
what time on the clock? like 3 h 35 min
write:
7 h 21 min
